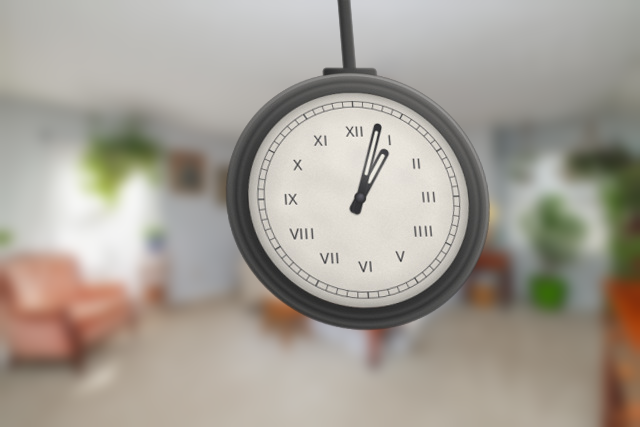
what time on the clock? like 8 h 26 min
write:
1 h 03 min
